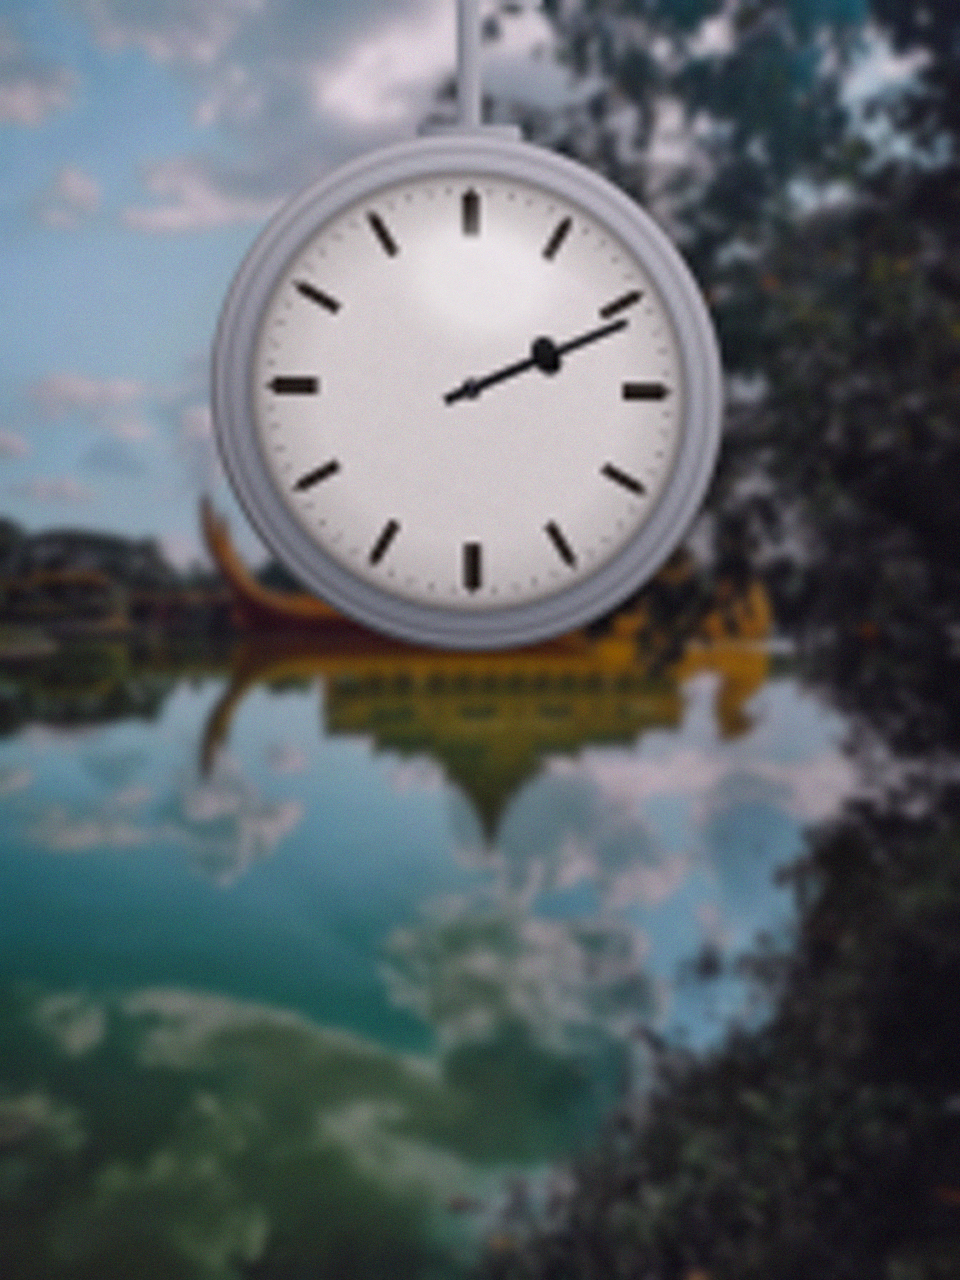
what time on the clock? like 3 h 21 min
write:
2 h 11 min
